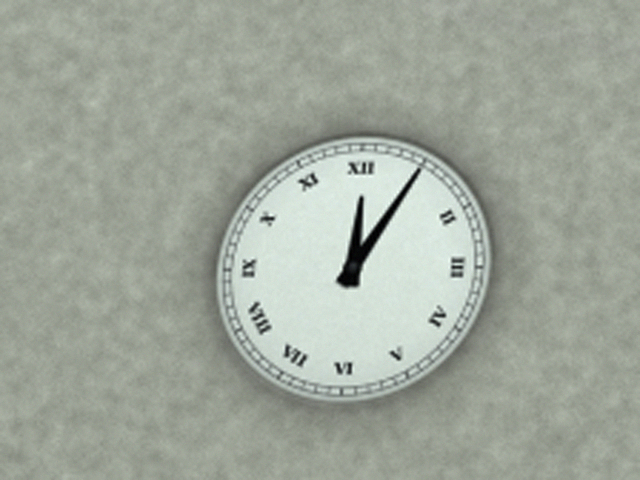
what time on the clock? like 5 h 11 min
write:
12 h 05 min
